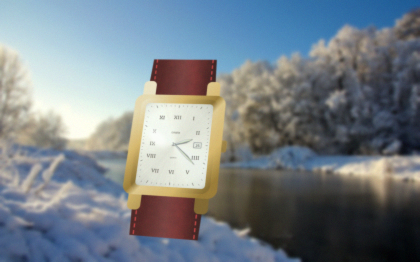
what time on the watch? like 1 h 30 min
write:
2 h 22 min
